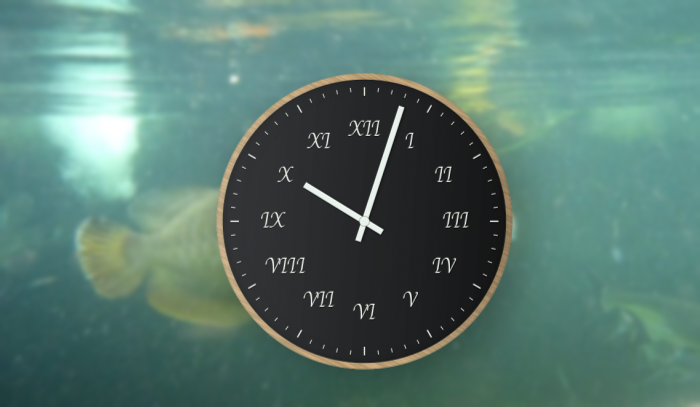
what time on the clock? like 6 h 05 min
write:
10 h 03 min
